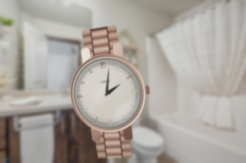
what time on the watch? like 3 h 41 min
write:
2 h 02 min
